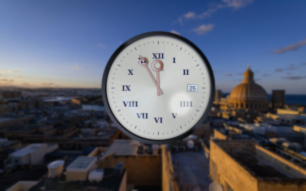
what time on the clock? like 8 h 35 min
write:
11 h 55 min
